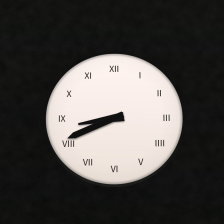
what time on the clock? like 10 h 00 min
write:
8 h 41 min
